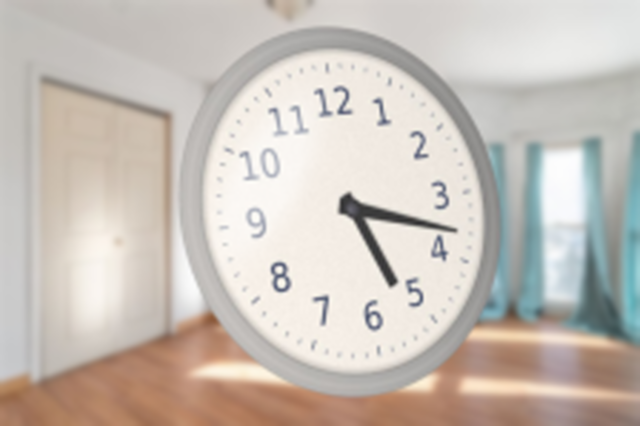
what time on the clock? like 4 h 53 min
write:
5 h 18 min
